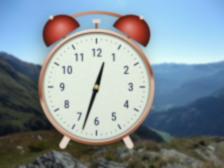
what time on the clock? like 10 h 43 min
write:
12 h 33 min
